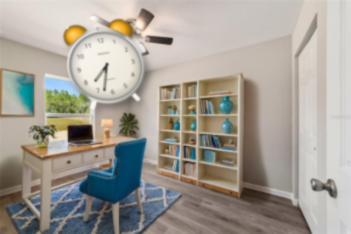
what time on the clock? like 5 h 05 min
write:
7 h 33 min
